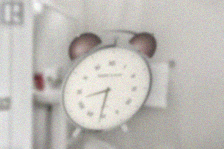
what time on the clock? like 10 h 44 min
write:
8 h 31 min
